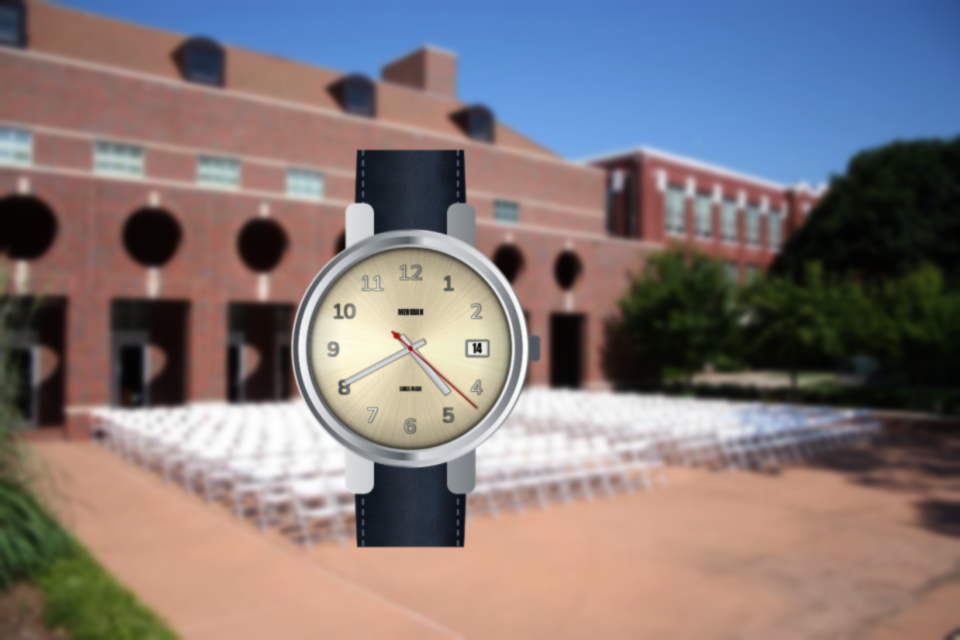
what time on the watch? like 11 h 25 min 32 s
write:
4 h 40 min 22 s
